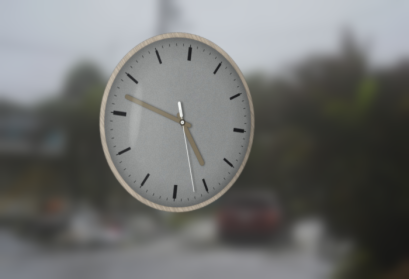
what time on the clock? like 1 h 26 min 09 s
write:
4 h 47 min 27 s
